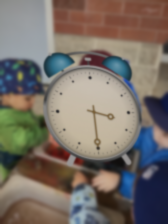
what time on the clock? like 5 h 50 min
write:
3 h 30 min
